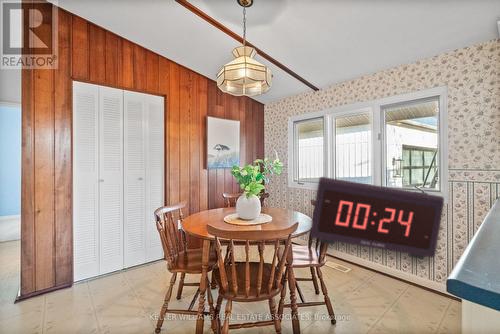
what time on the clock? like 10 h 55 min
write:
0 h 24 min
